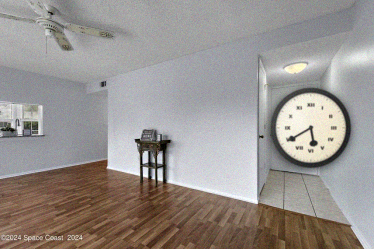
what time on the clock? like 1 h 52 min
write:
5 h 40 min
